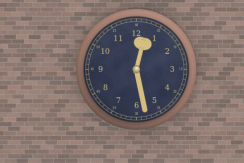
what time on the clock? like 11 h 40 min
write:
12 h 28 min
